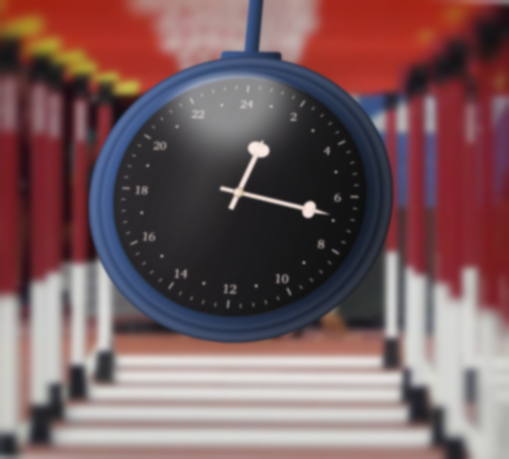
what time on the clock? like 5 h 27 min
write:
1 h 17 min
